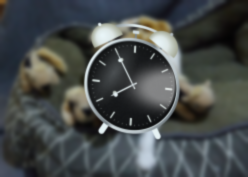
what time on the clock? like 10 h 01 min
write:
7 h 55 min
